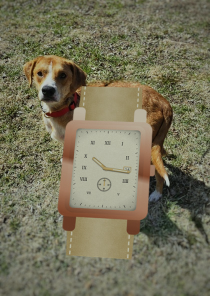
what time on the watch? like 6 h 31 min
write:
10 h 16 min
